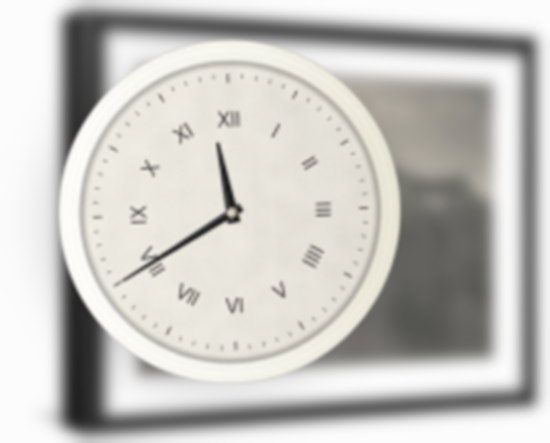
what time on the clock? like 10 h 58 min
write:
11 h 40 min
